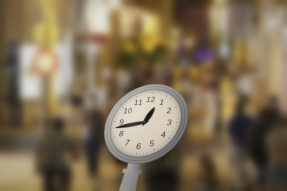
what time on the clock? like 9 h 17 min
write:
12 h 43 min
